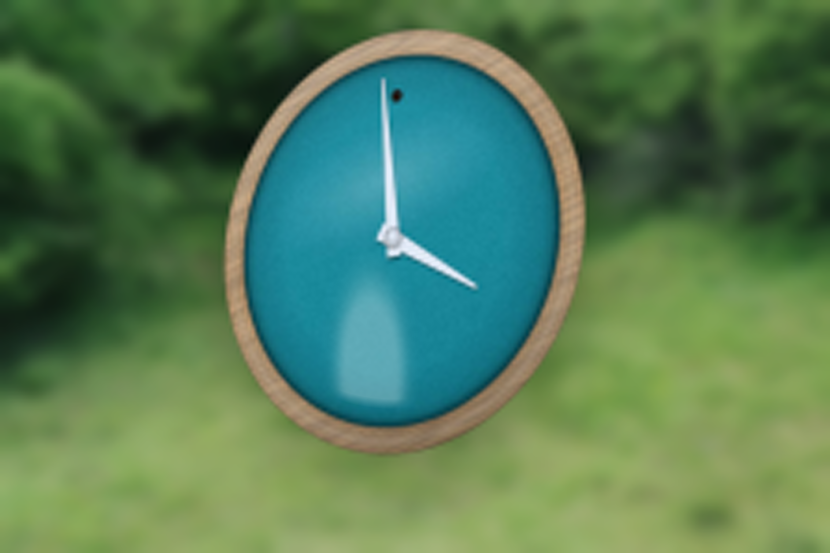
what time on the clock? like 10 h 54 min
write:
3 h 59 min
